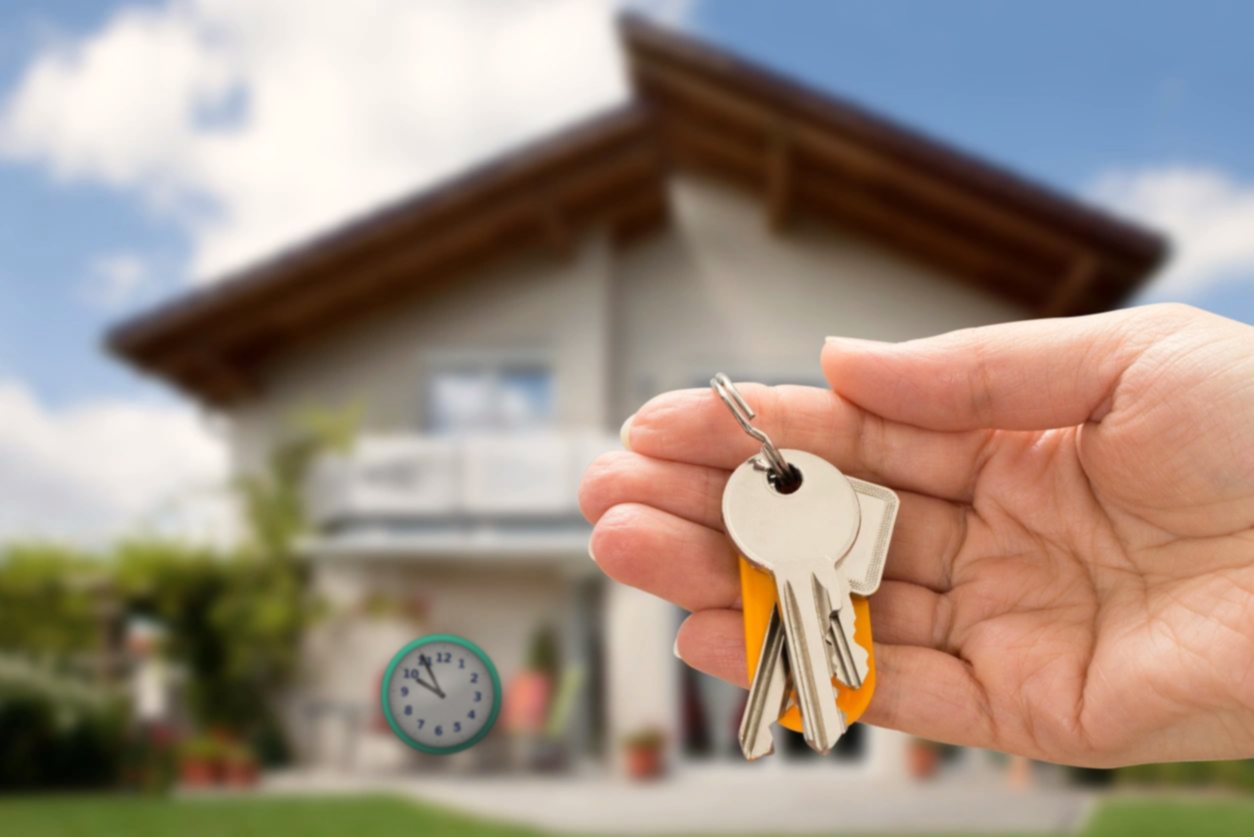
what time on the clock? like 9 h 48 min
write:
9 h 55 min
